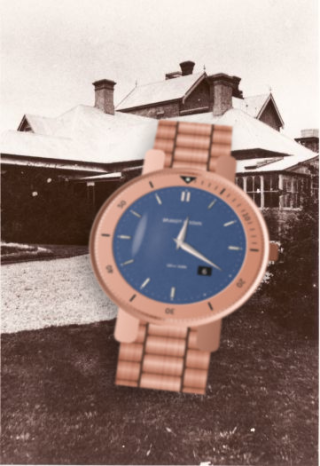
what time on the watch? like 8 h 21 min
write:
12 h 20 min
